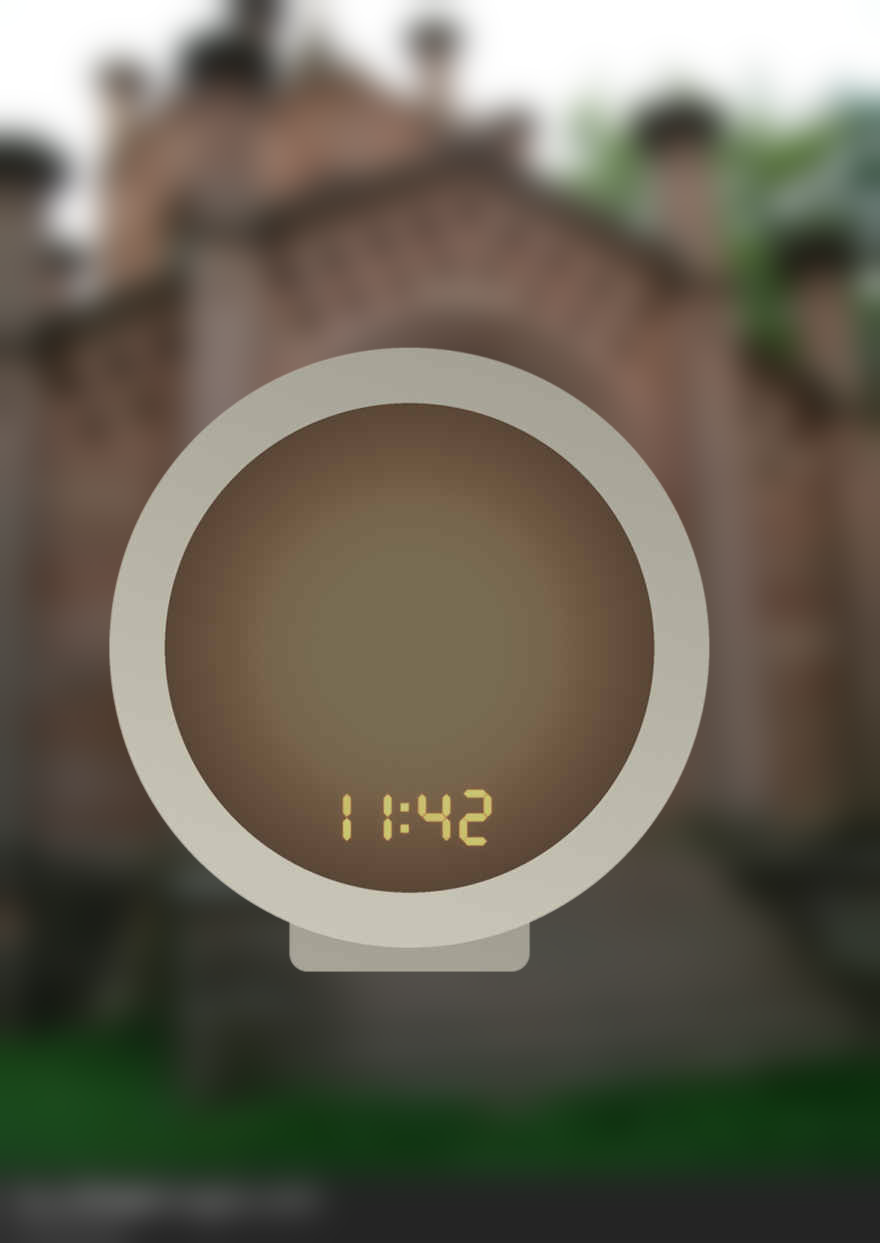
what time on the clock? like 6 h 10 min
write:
11 h 42 min
